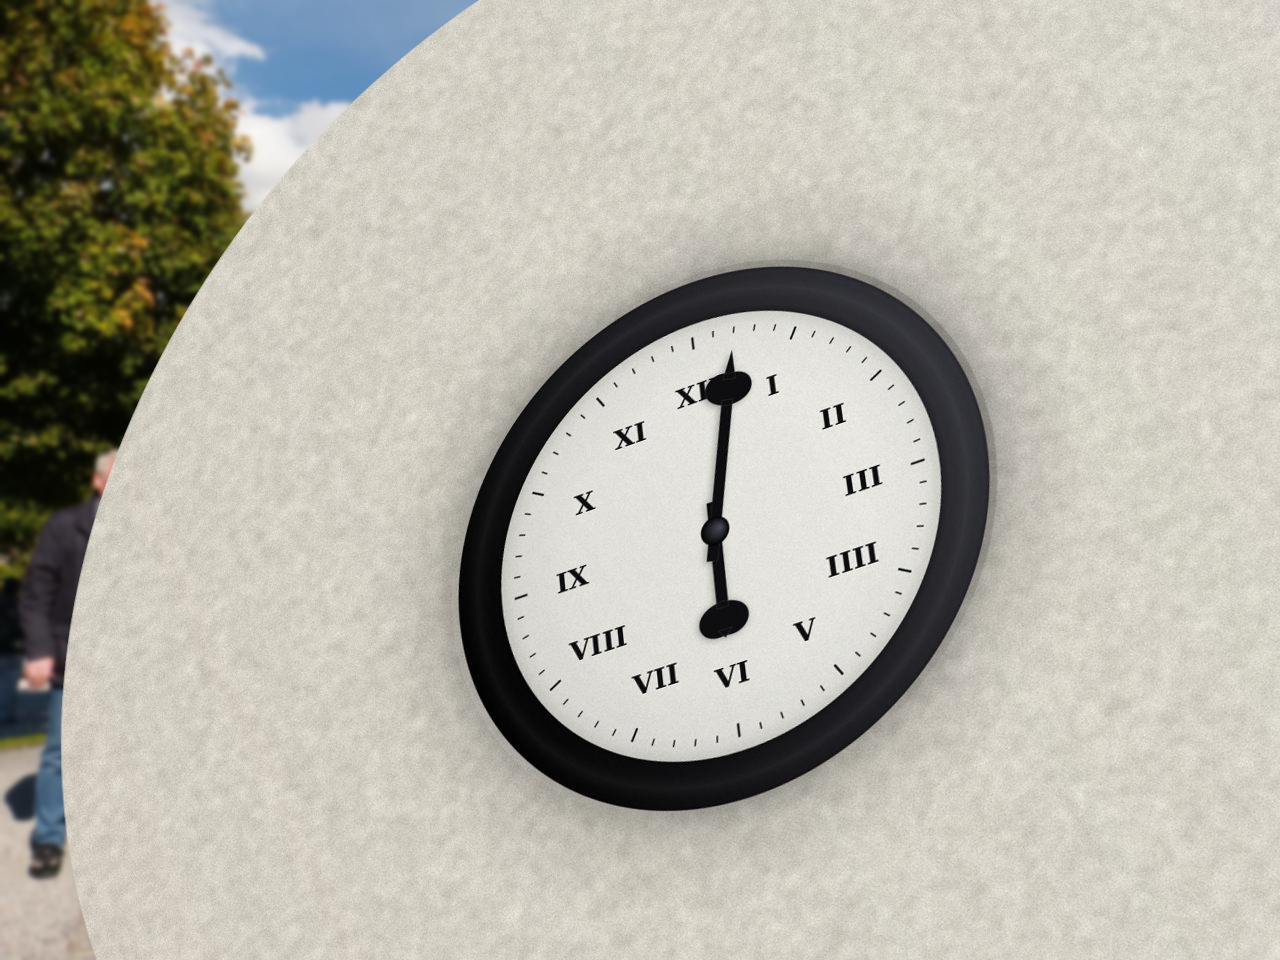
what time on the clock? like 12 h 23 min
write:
6 h 02 min
